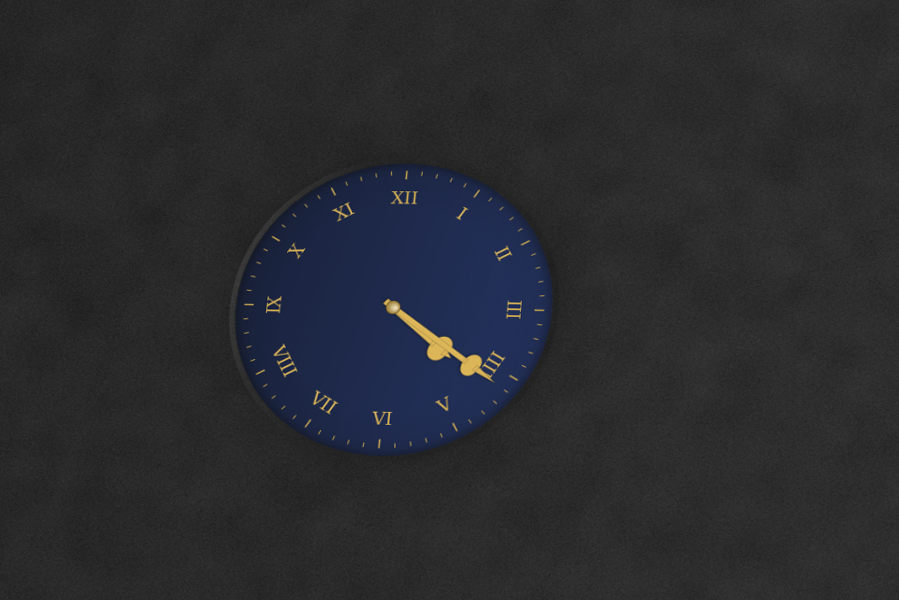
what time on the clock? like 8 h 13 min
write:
4 h 21 min
